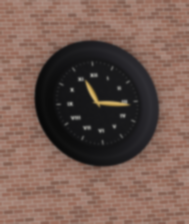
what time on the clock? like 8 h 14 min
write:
11 h 16 min
